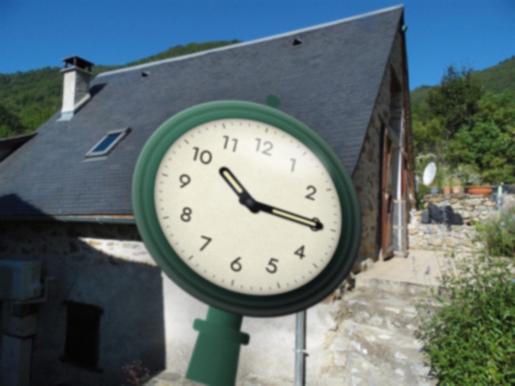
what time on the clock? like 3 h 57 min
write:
10 h 15 min
